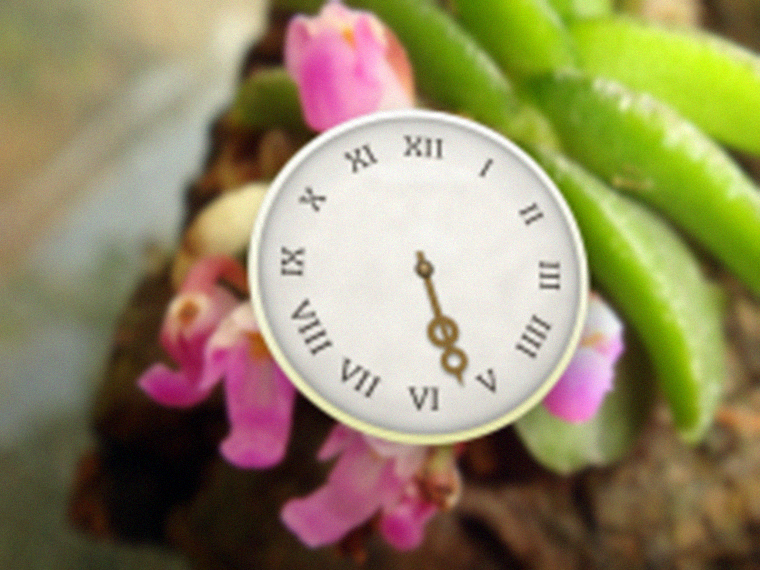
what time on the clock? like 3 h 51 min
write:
5 h 27 min
